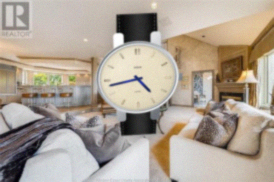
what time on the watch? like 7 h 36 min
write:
4 h 43 min
